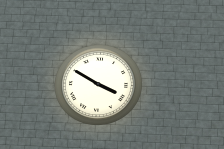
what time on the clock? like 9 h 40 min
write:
3 h 50 min
